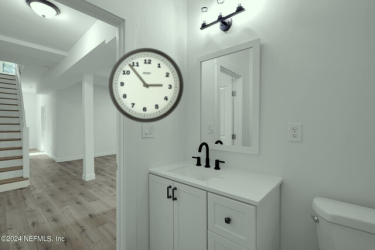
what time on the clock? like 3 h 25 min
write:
2 h 53 min
